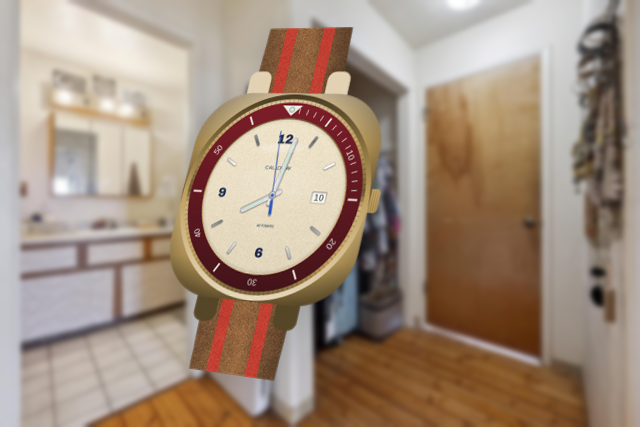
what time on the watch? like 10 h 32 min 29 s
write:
8 h 01 min 59 s
